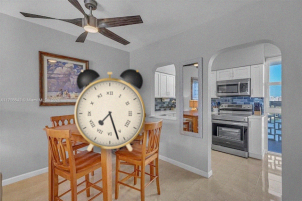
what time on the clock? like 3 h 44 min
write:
7 h 27 min
